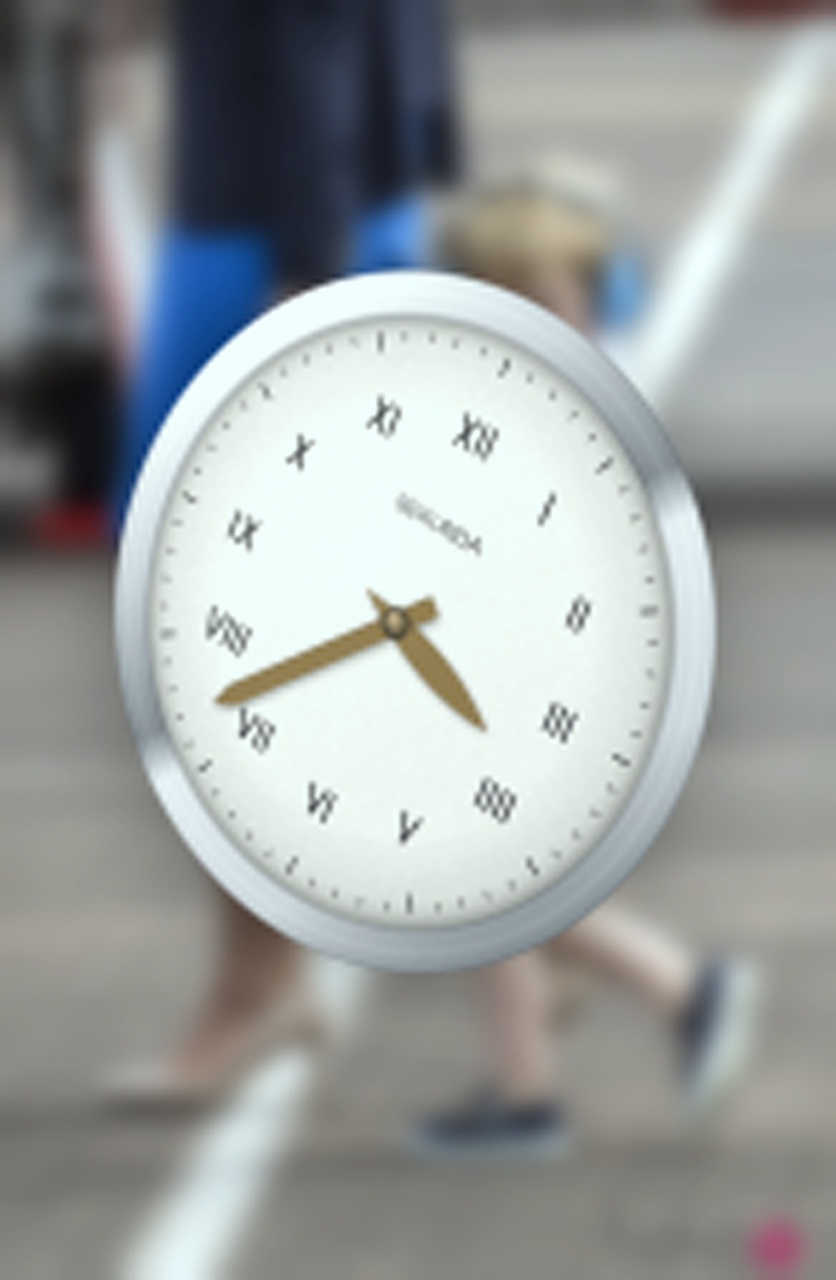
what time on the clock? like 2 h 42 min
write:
3 h 37 min
